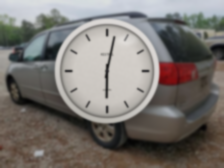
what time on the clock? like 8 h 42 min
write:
6 h 02 min
